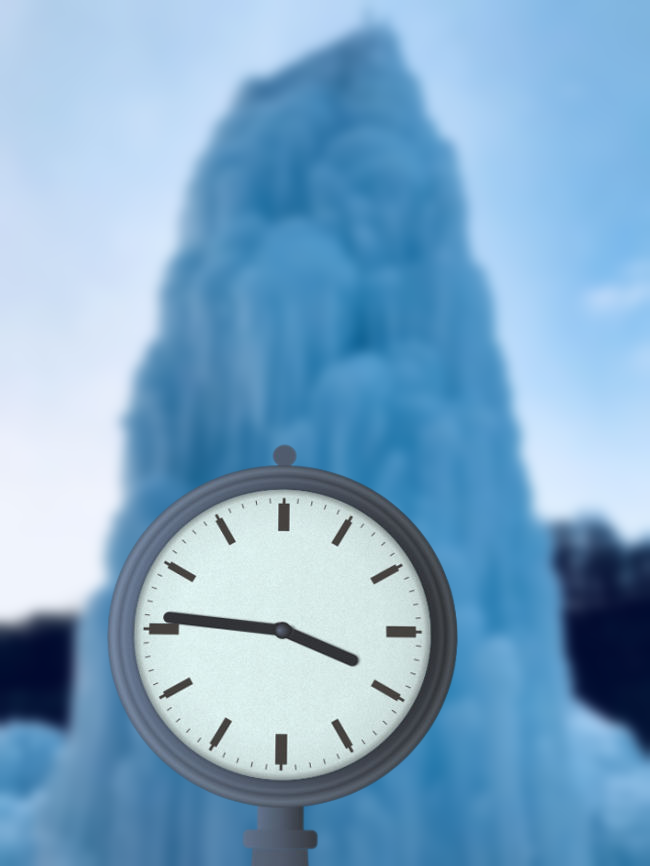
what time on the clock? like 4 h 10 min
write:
3 h 46 min
